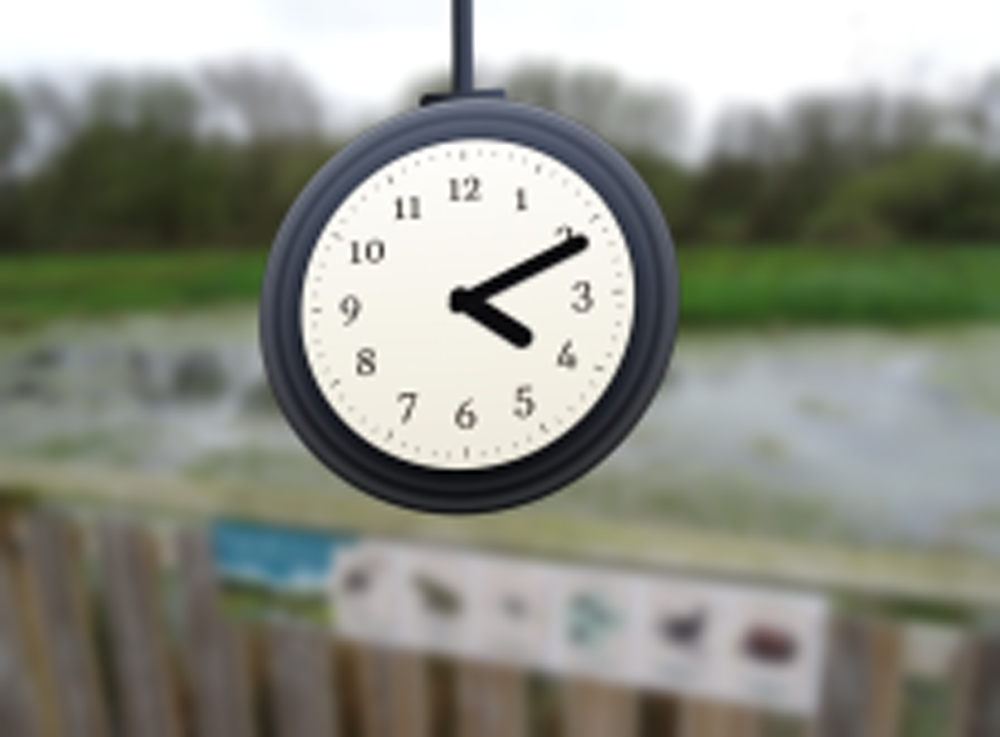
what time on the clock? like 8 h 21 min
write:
4 h 11 min
